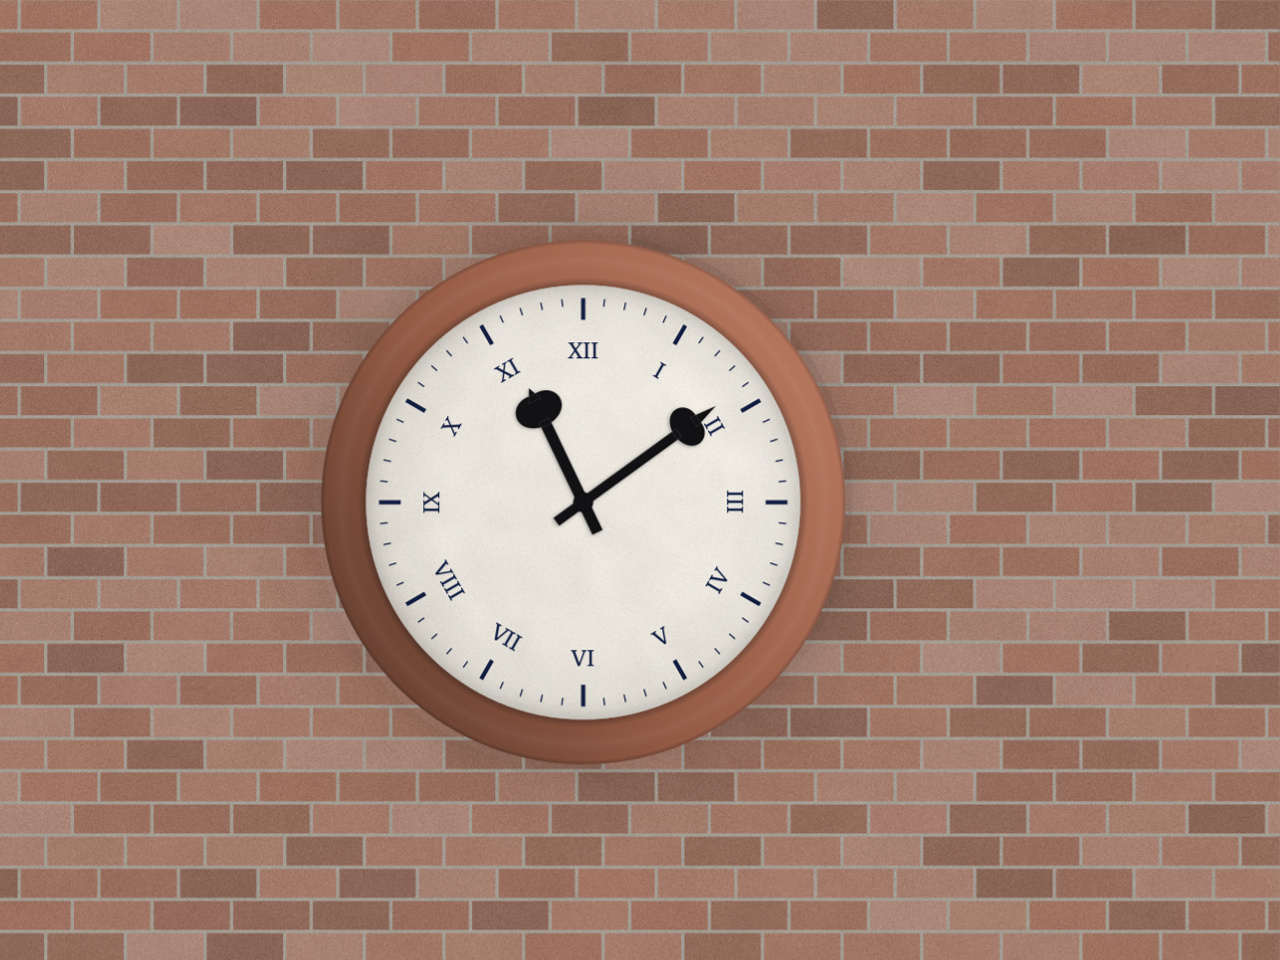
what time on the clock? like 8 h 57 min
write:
11 h 09 min
